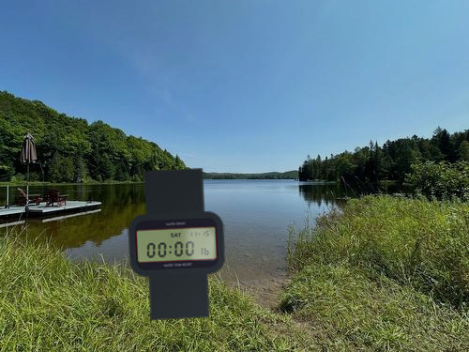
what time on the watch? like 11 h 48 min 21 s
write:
0 h 00 min 16 s
